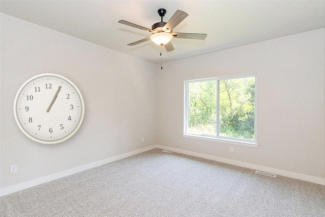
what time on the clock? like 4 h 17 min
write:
1 h 05 min
